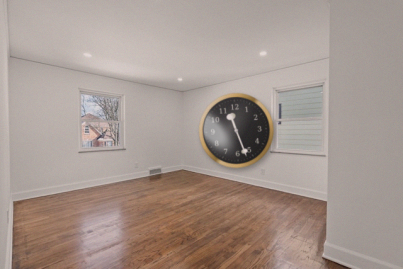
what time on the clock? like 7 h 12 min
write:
11 h 27 min
